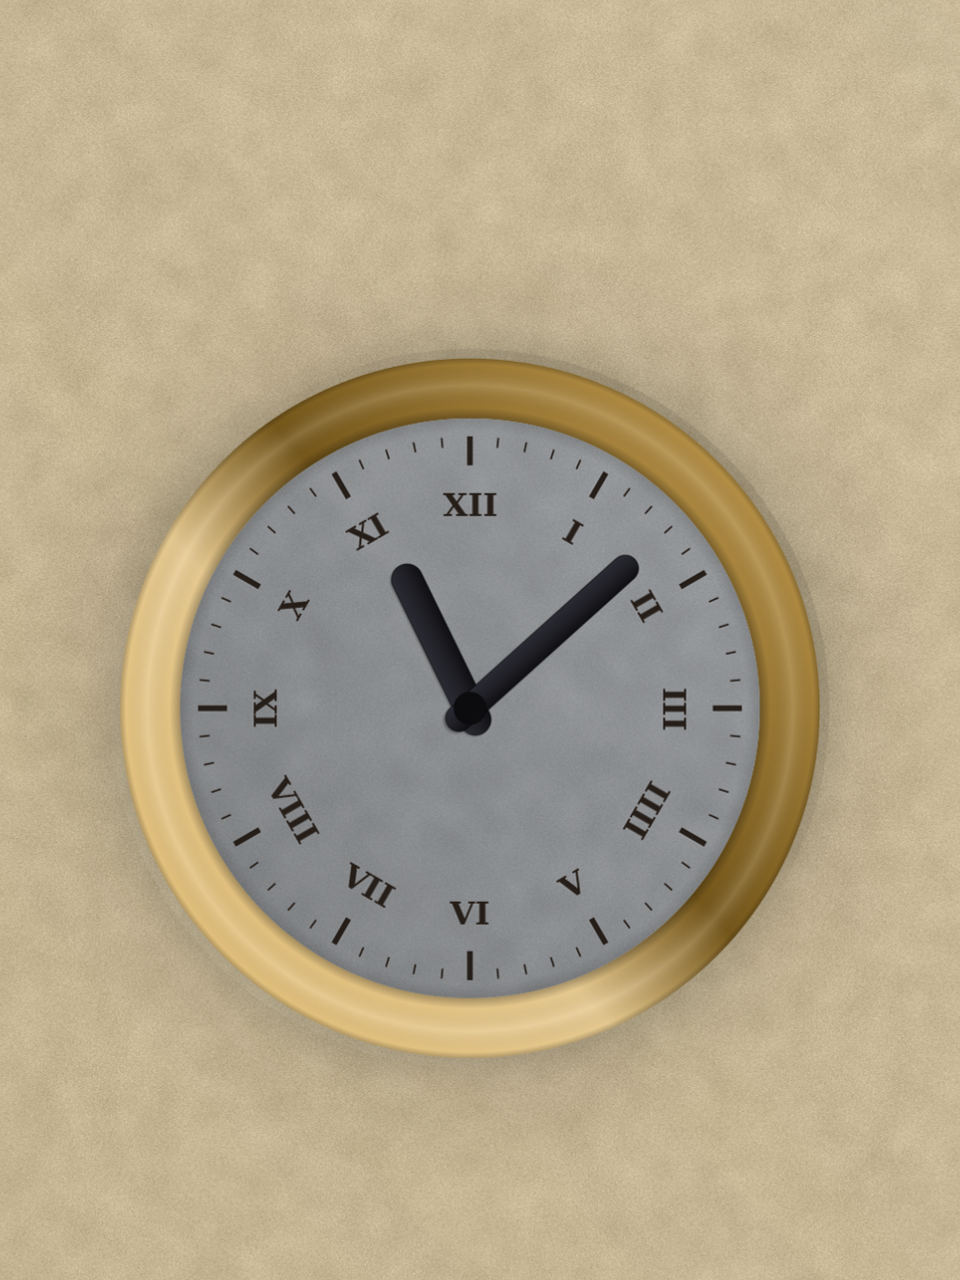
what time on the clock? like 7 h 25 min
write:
11 h 08 min
